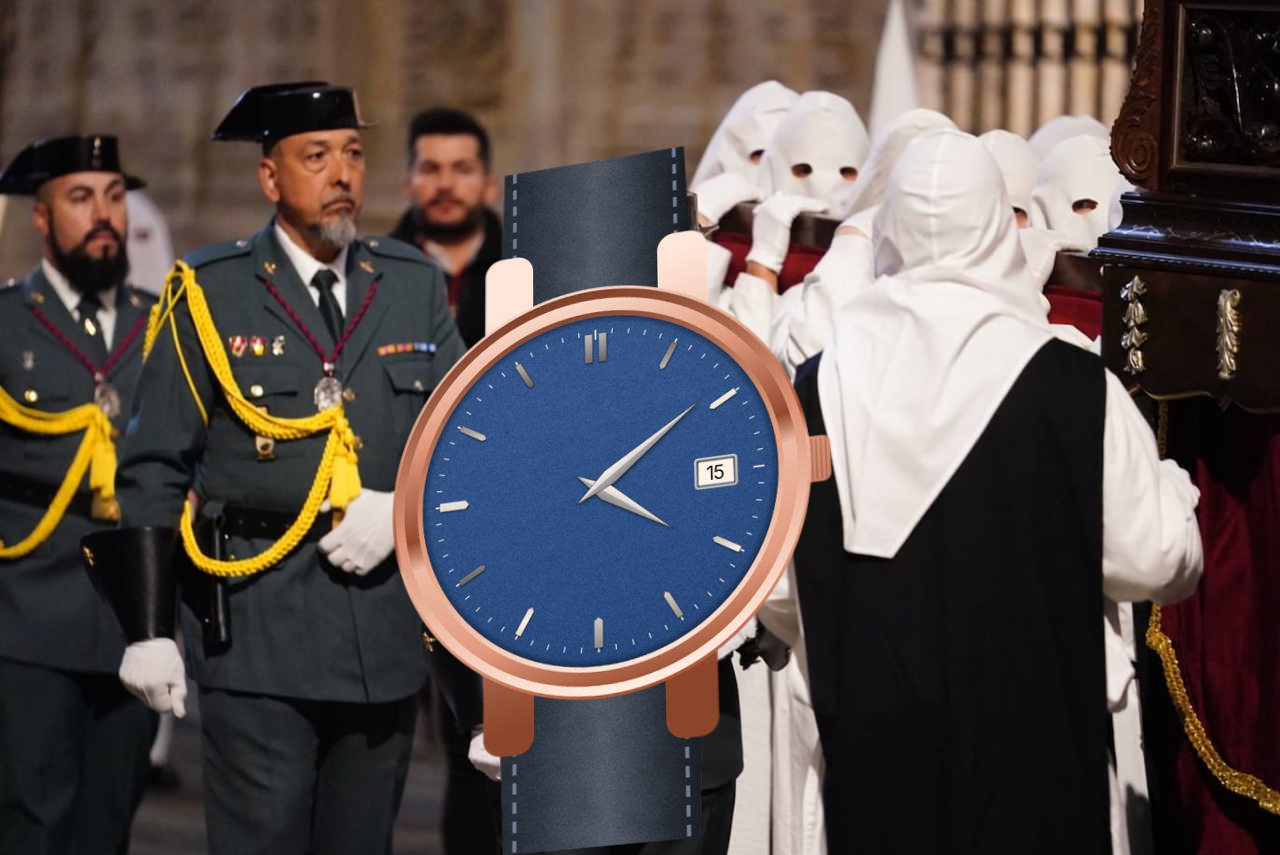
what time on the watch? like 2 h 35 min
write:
4 h 09 min
